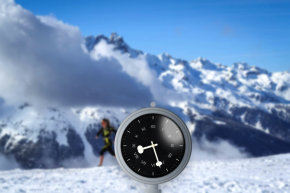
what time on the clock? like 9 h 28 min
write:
8 h 27 min
